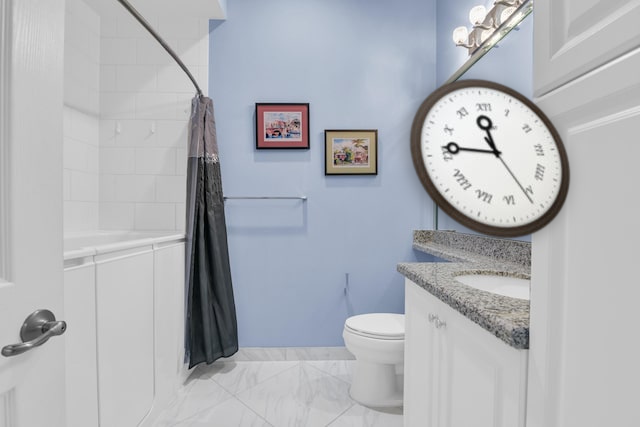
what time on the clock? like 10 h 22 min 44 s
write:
11 h 46 min 26 s
